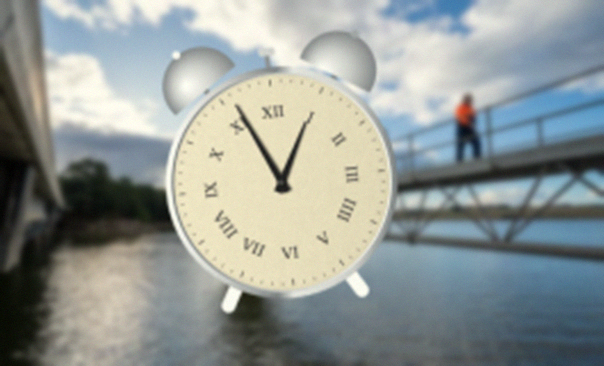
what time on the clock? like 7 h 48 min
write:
12 h 56 min
